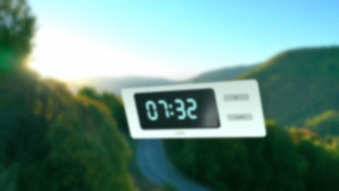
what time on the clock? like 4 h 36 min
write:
7 h 32 min
